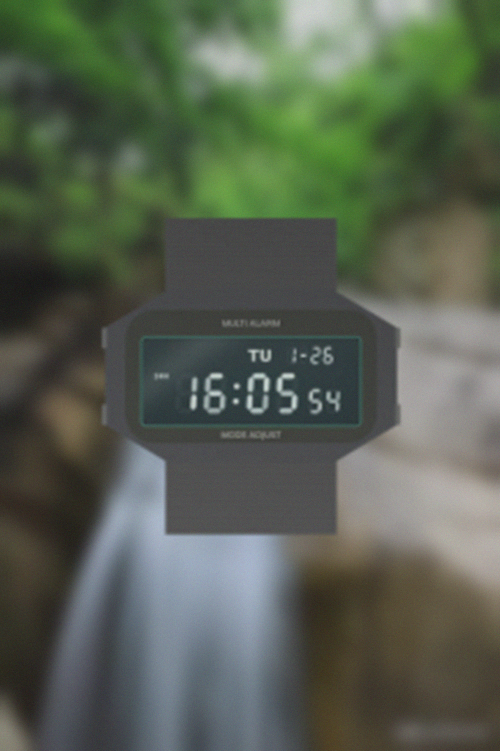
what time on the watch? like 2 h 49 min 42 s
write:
16 h 05 min 54 s
